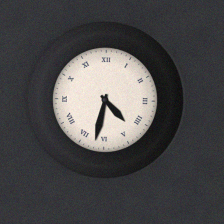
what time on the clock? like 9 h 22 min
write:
4 h 32 min
